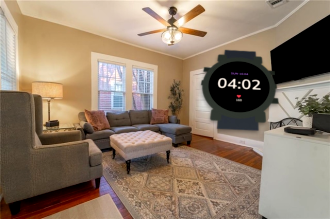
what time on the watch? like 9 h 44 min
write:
4 h 02 min
